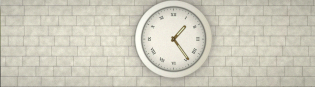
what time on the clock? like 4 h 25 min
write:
1 h 24 min
